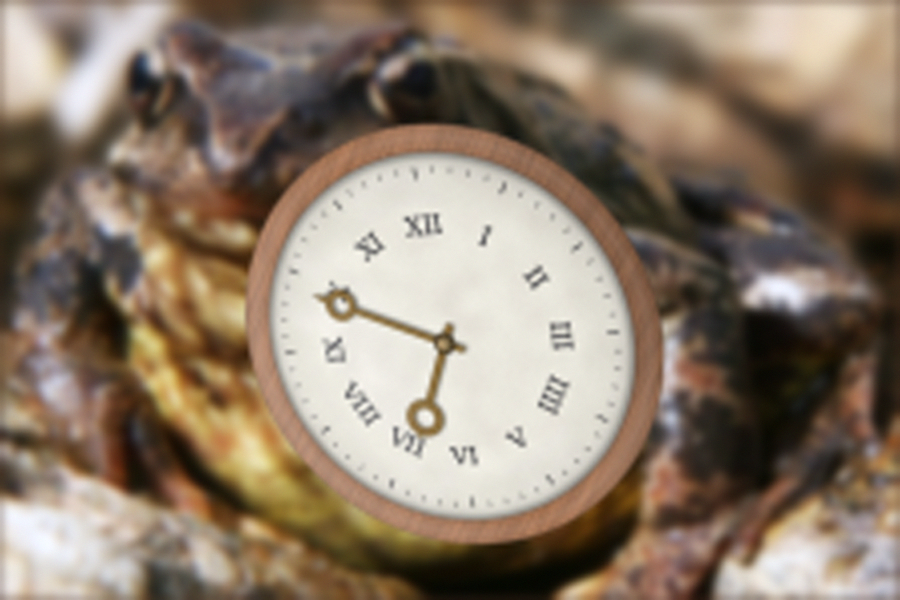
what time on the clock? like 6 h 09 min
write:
6 h 49 min
